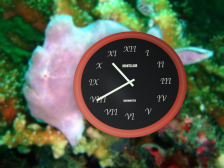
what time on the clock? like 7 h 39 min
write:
10 h 40 min
